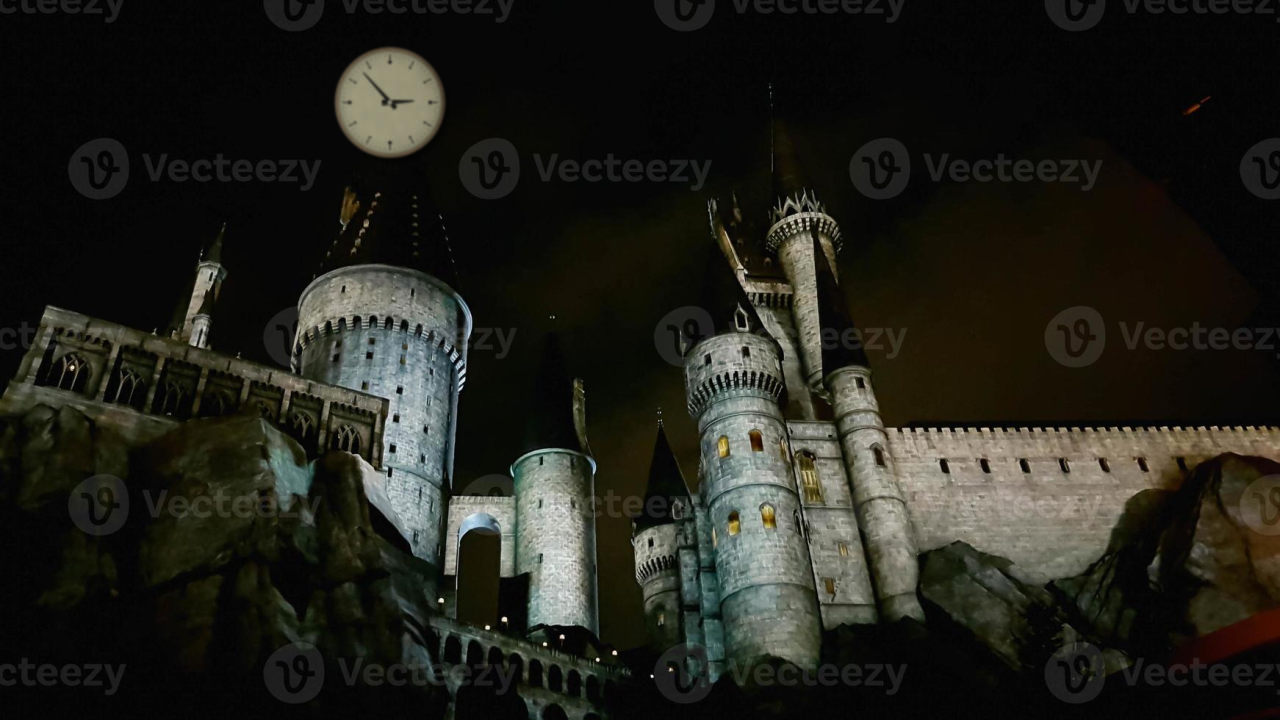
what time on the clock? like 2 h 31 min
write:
2 h 53 min
